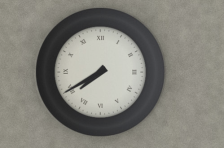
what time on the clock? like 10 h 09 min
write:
7 h 40 min
